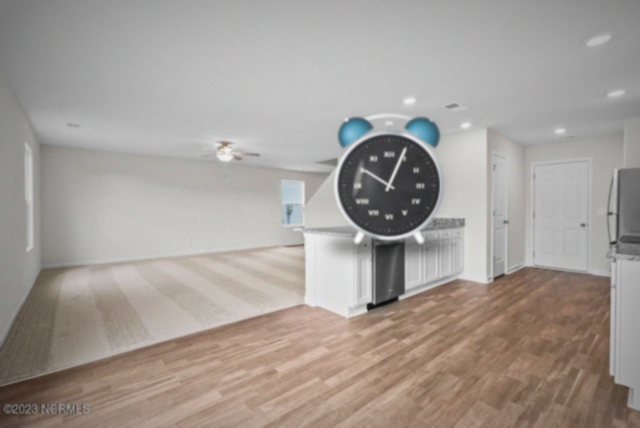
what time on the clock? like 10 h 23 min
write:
10 h 04 min
